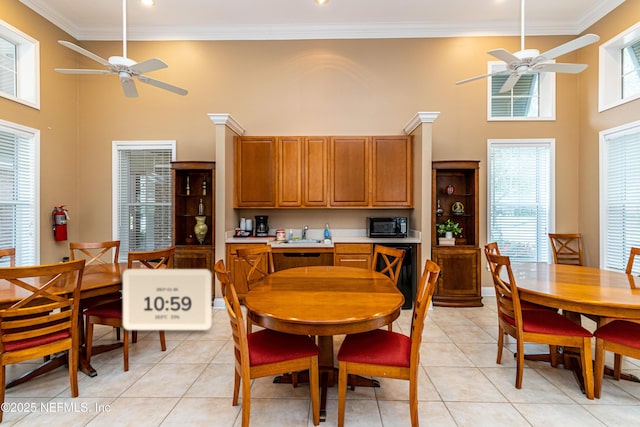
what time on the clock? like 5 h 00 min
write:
10 h 59 min
